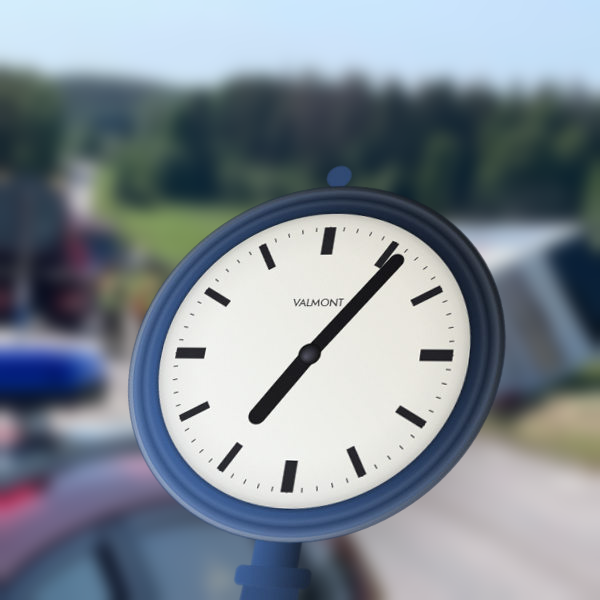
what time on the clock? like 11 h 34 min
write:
7 h 06 min
